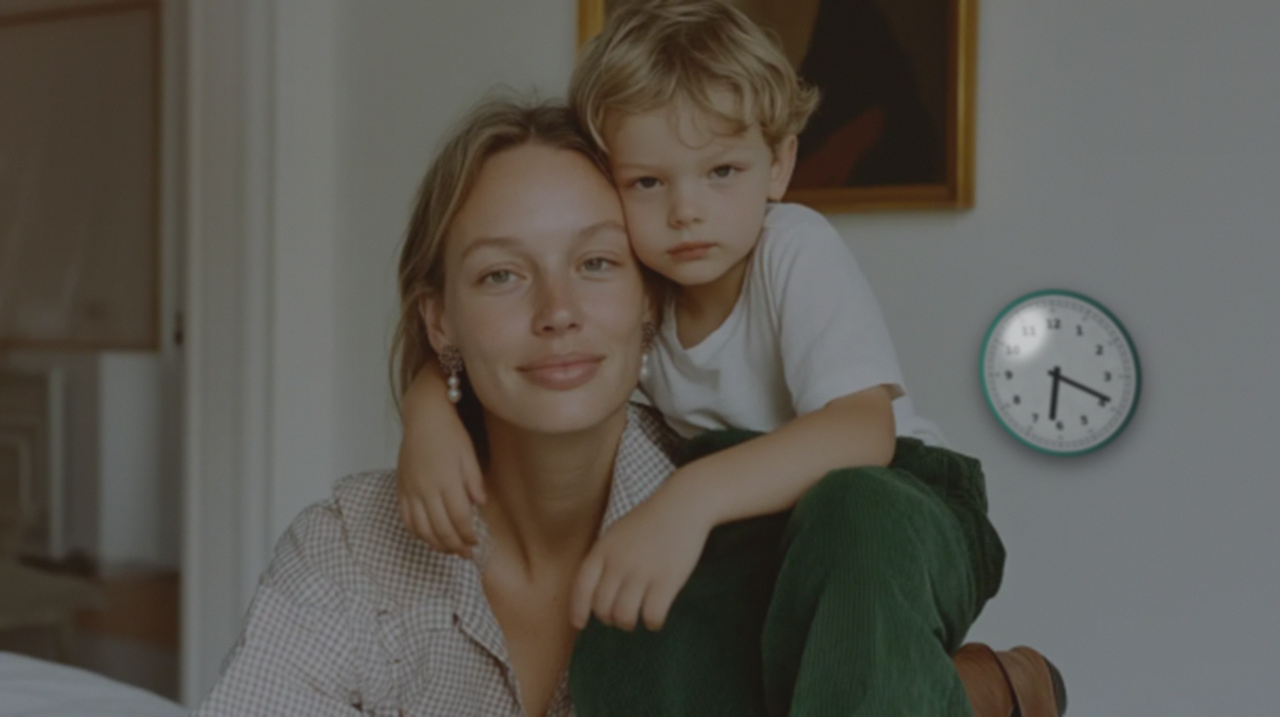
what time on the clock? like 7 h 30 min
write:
6 h 19 min
